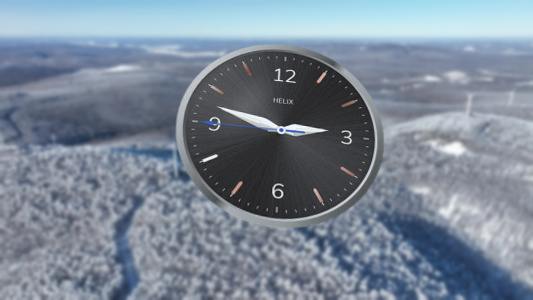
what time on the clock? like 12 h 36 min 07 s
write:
2 h 47 min 45 s
